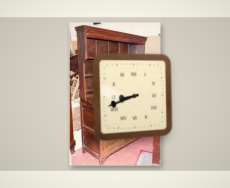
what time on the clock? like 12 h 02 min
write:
8 h 42 min
